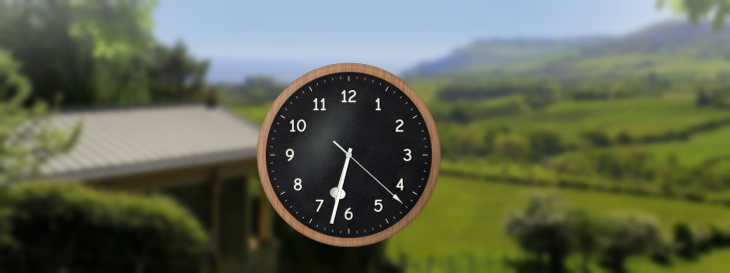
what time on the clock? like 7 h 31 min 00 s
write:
6 h 32 min 22 s
